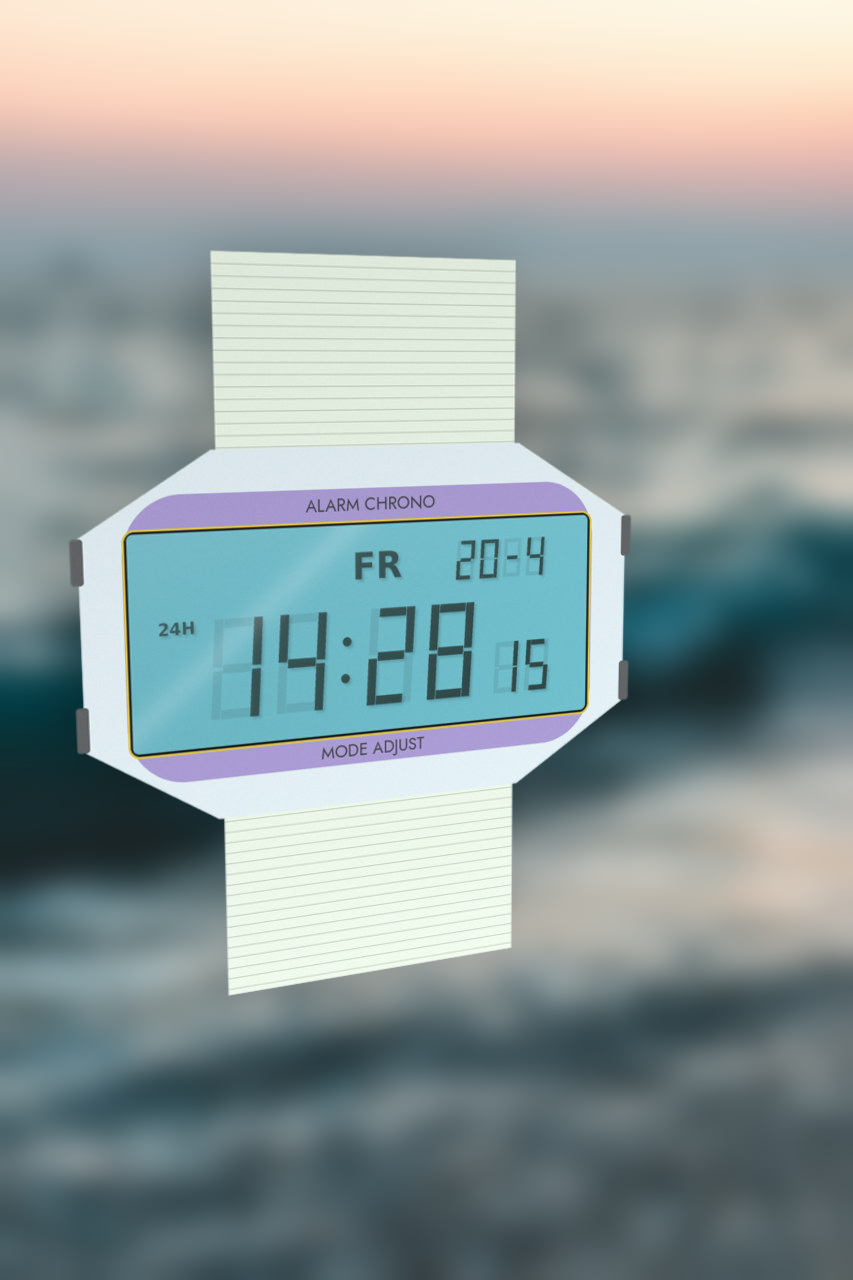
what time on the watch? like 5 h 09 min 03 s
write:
14 h 28 min 15 s
